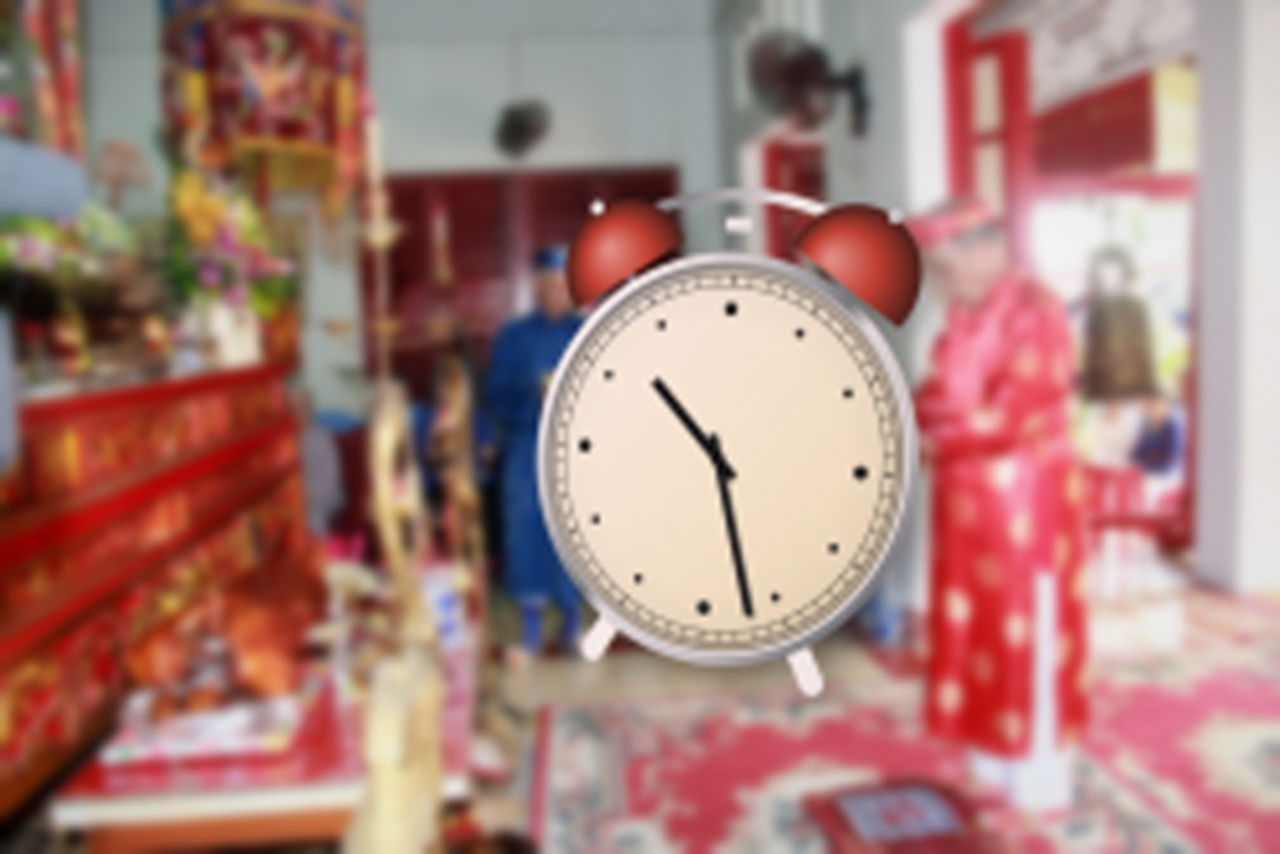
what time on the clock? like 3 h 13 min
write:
10 h 27 min
